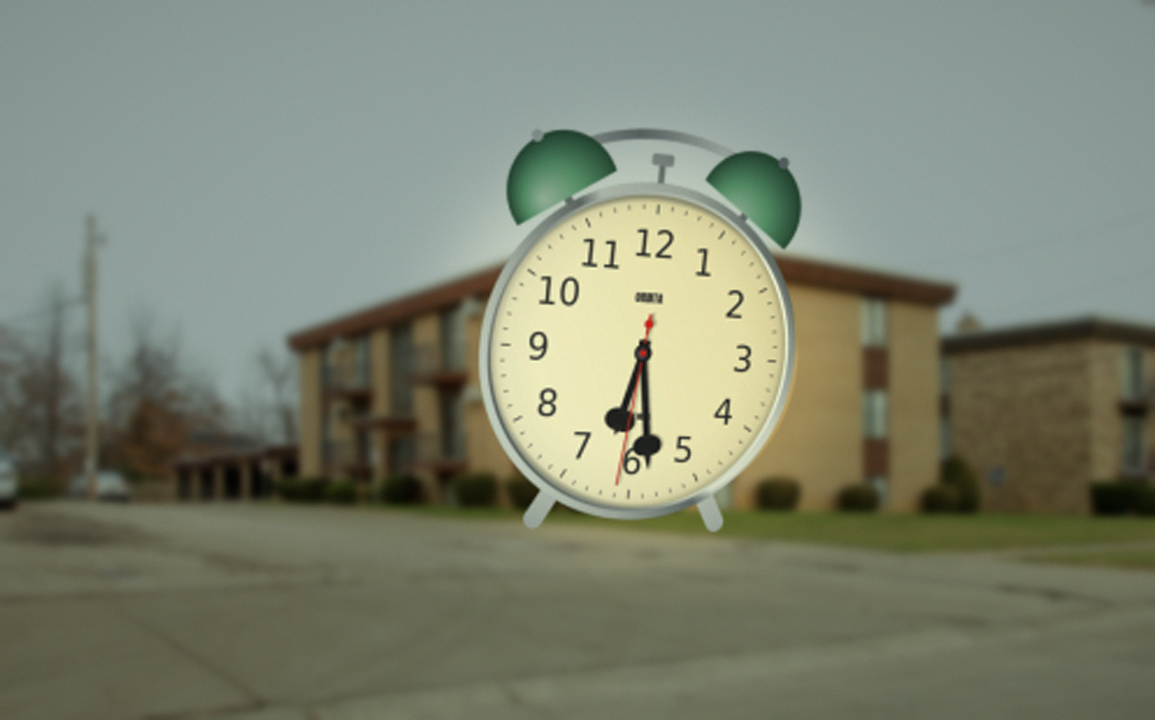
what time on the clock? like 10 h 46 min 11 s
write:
6 h 28 min 31 s
